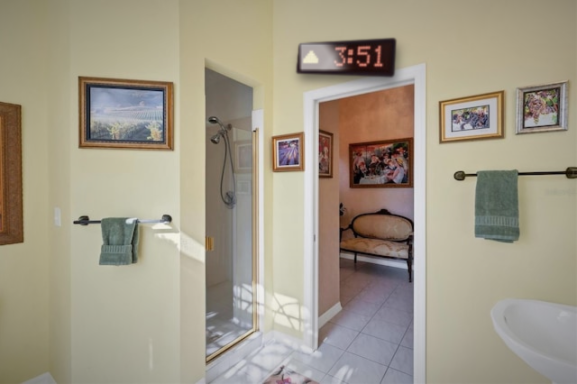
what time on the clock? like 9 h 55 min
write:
3 h 51 min
